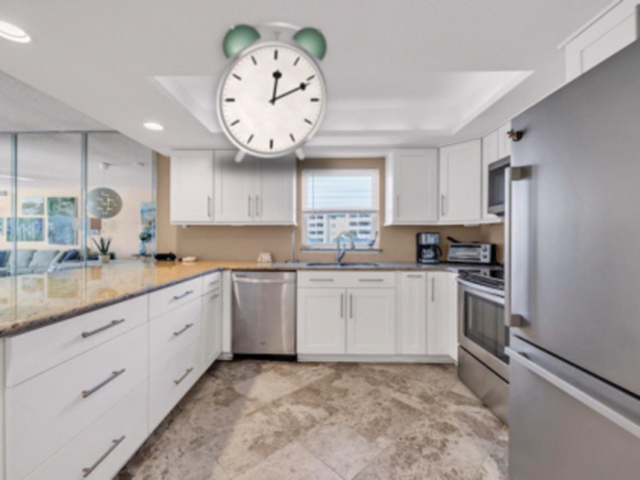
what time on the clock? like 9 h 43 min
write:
12 h 11 min
